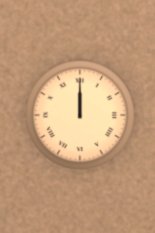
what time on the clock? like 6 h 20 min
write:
12 h 00 min
